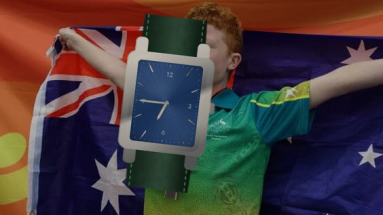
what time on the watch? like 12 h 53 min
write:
6 h 45 min
